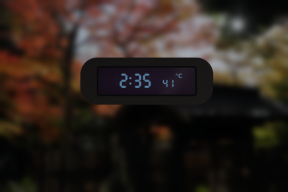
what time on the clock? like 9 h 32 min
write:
2 h 35 min
